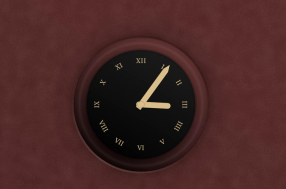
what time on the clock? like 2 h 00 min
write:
3 h 06 min
